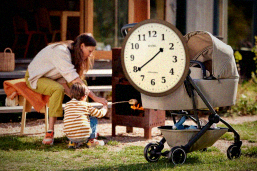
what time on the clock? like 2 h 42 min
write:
1 h 39 min
